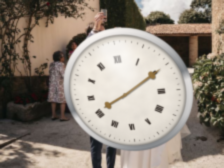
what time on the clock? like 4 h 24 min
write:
8 h 10 min
